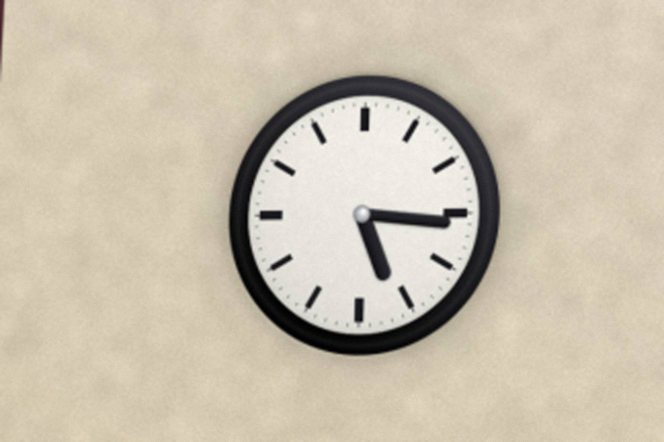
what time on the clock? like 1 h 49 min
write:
5 h 16 min
